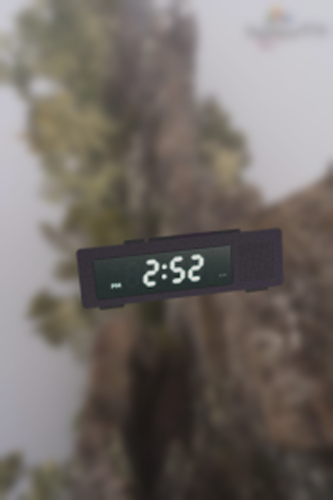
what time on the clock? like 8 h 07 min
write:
2 h 52 min
